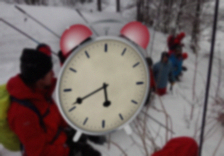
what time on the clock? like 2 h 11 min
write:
5 h 41 min
